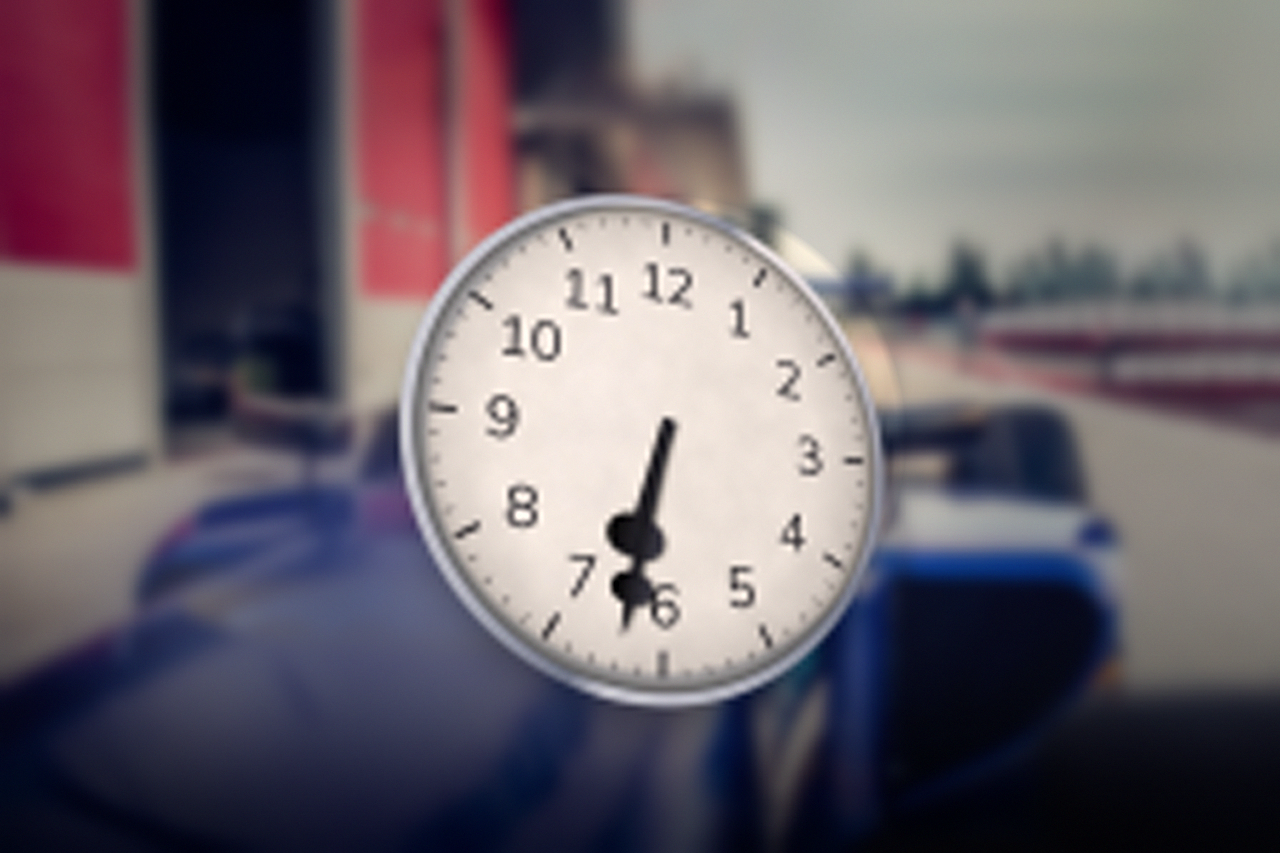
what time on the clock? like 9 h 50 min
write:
6 h 32 min
